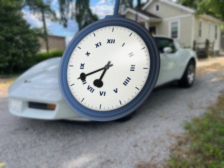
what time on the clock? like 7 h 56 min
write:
6 h 41 min
